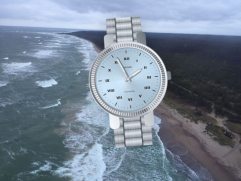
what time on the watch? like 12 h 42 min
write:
1 h 56 min
